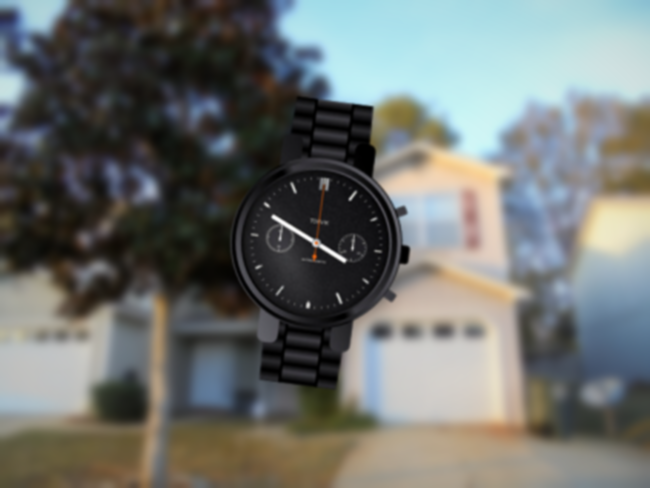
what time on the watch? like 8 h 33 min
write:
3 h 49 min
